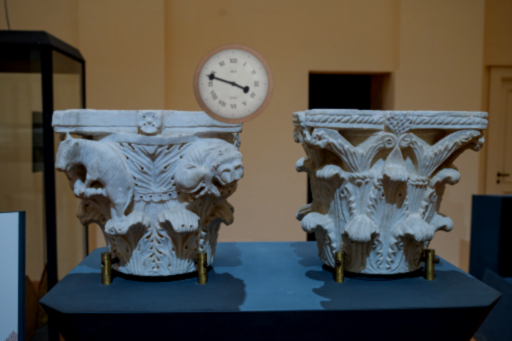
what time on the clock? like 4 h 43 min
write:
3 h 48 min
